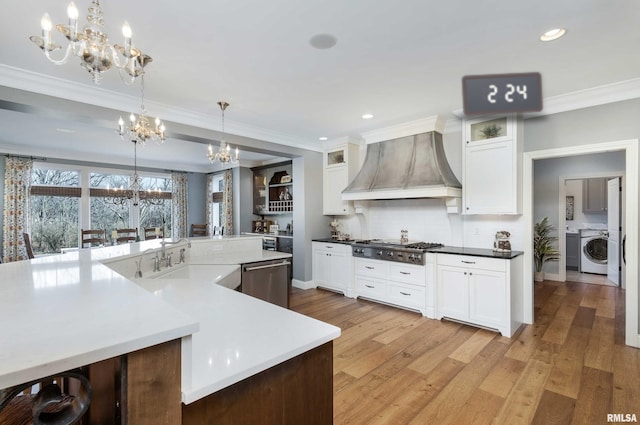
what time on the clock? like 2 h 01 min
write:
2 h 24 min
